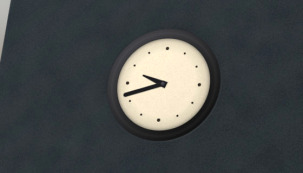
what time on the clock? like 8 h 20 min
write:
9 h 42 min
